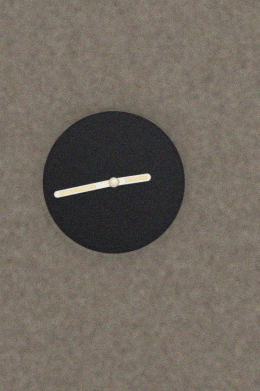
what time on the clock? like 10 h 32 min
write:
2 h 43 min
